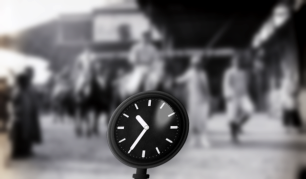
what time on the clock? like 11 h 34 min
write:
10 h 35 min
